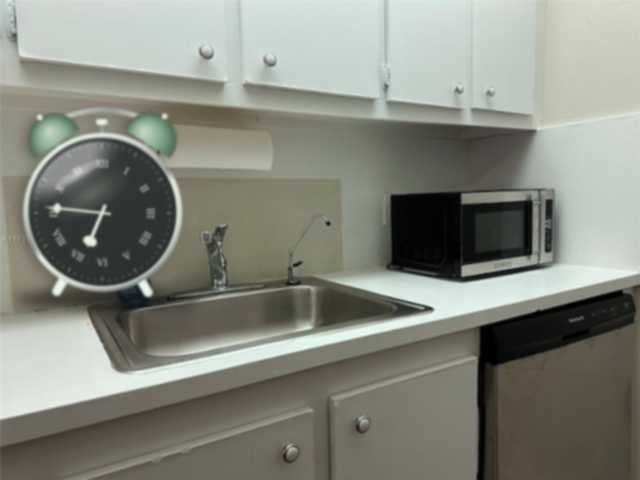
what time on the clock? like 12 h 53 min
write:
6 h 46 min
